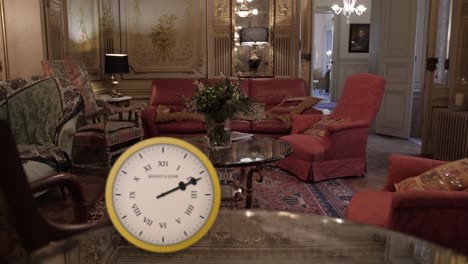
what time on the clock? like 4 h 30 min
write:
2 h 11 min
